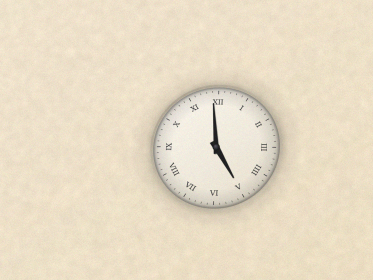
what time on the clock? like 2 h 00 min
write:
4 h 59 min
